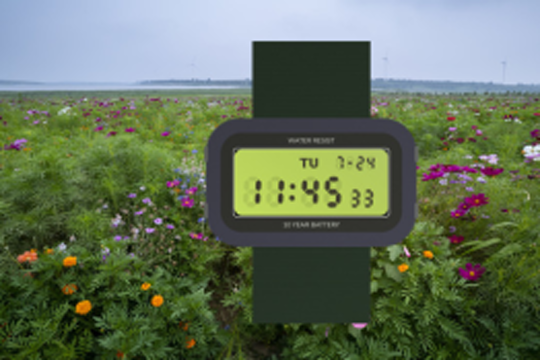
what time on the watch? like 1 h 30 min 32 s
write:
11 h 45 min 33 s
